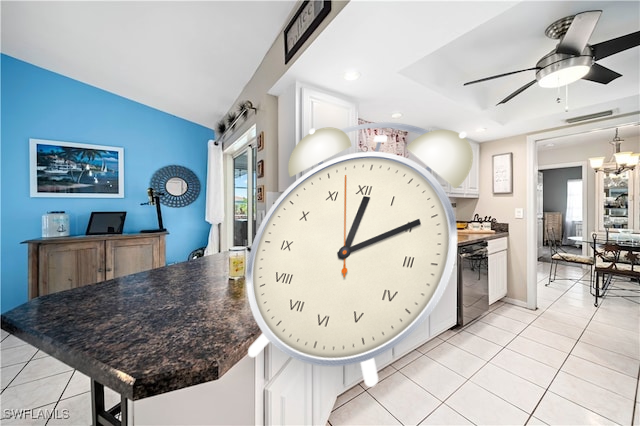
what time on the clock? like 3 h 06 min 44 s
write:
12 h 09 min 57 s
